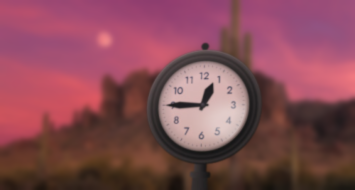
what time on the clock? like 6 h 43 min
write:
12 h 45 min
